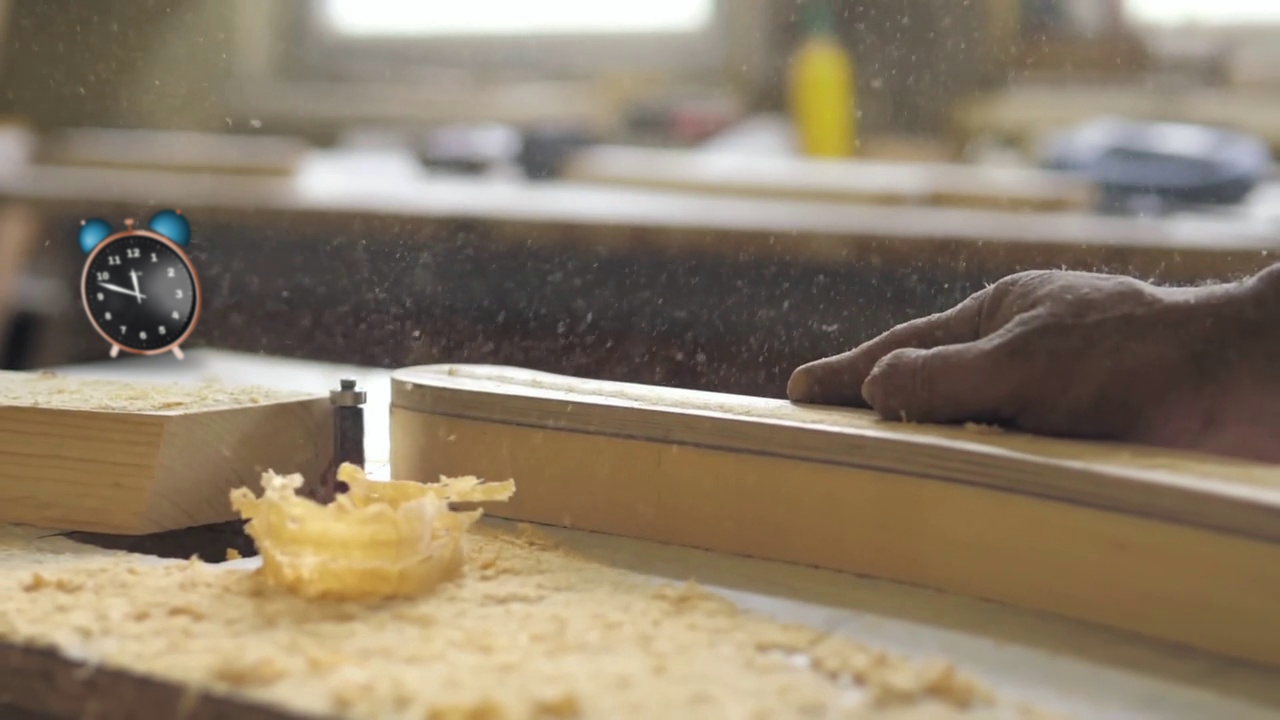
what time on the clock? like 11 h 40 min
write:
11 h 48 min
